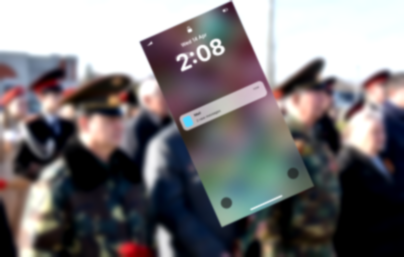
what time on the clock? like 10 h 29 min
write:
2 h 08 min
